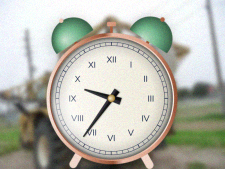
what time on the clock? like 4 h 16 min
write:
9 h 36 min
